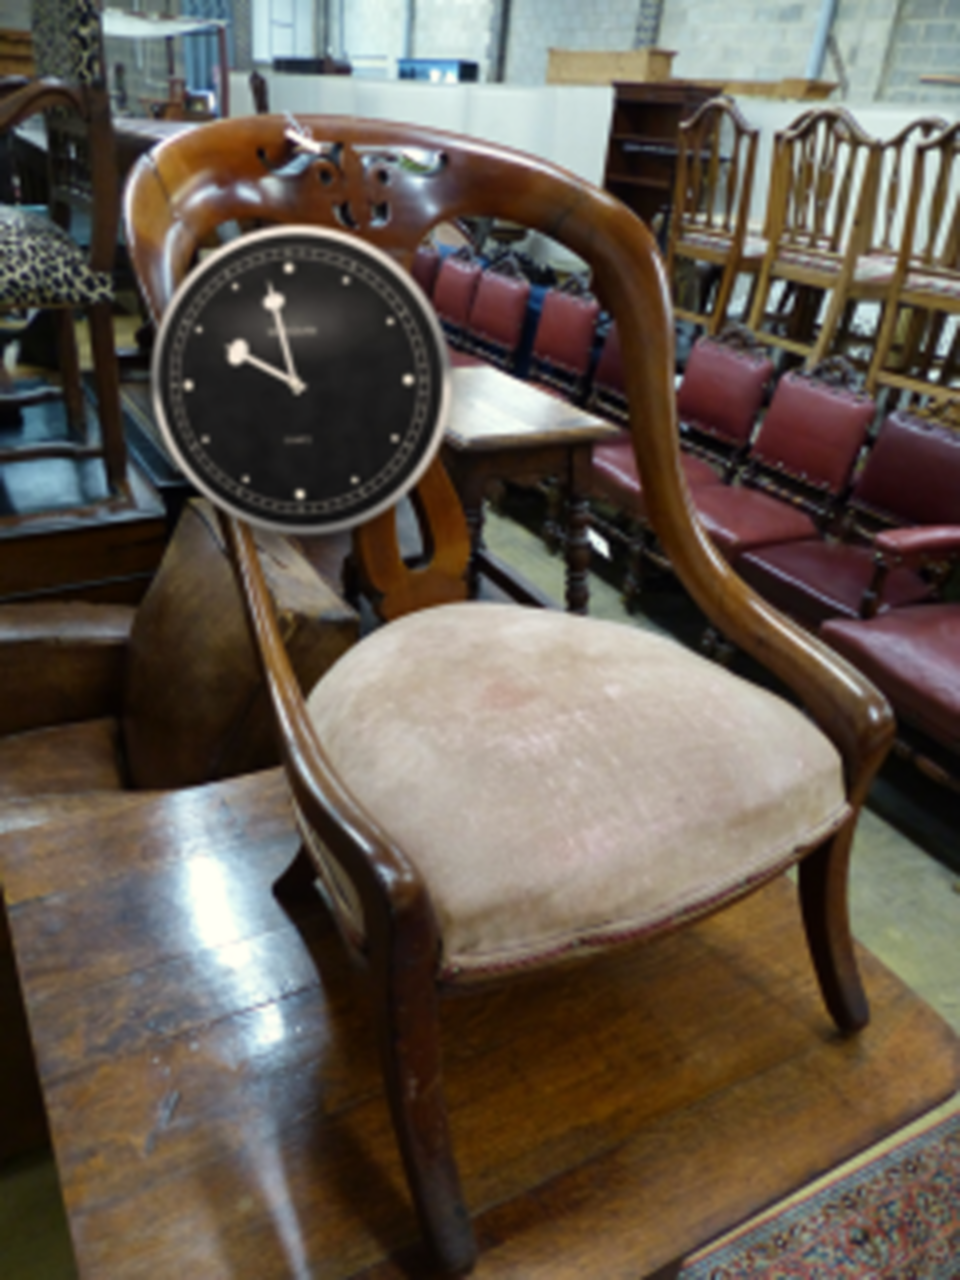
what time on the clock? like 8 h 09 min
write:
9 h 58 min
